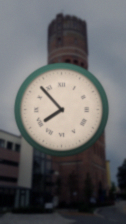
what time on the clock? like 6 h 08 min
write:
7 h 53 min
